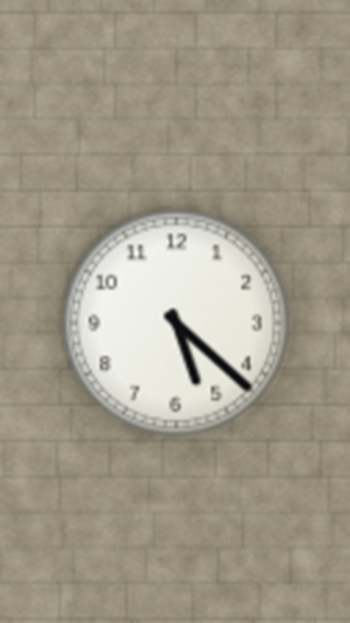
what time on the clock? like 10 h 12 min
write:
5 h 22 min
